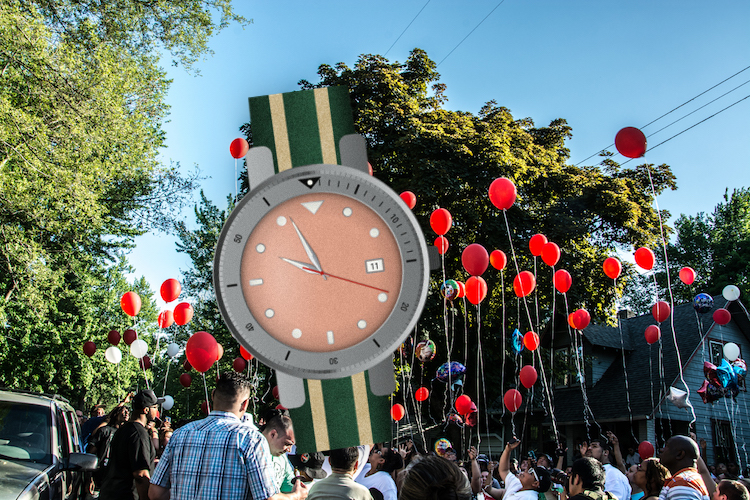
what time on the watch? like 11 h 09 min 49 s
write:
9 h 56 min 19 s
